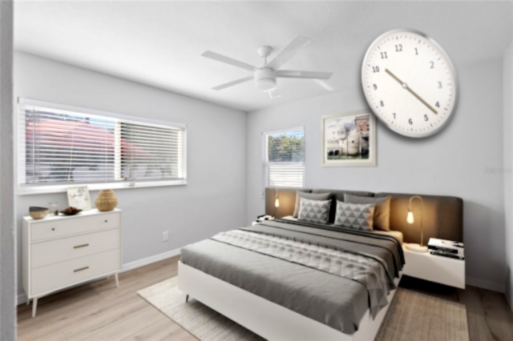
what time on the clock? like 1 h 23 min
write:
10 h 22 min
